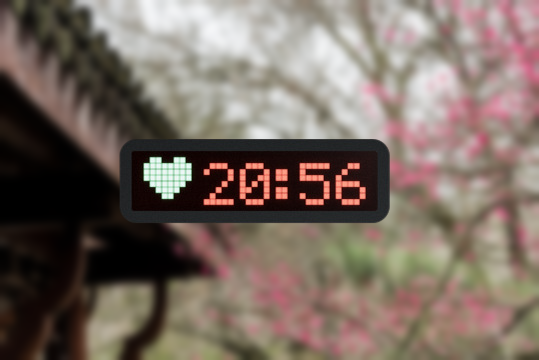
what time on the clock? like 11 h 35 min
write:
20 h 56 min
